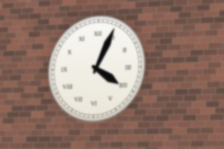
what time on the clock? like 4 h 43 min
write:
4 h 04 min
